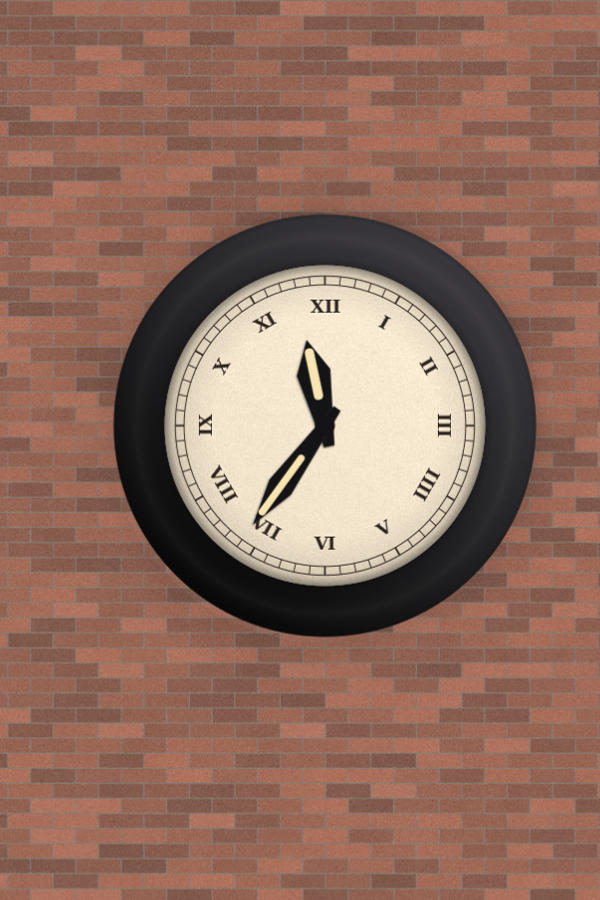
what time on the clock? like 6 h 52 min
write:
11 h 36 min
